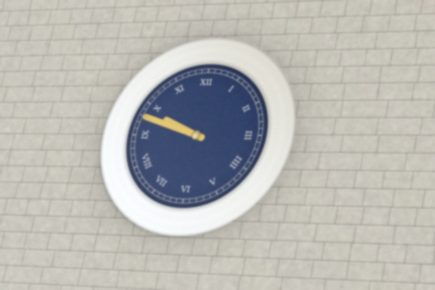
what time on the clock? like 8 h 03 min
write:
9 h 48 min
